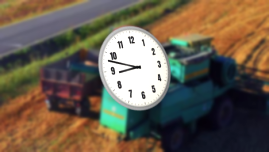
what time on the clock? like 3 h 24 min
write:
8 h 48 min
